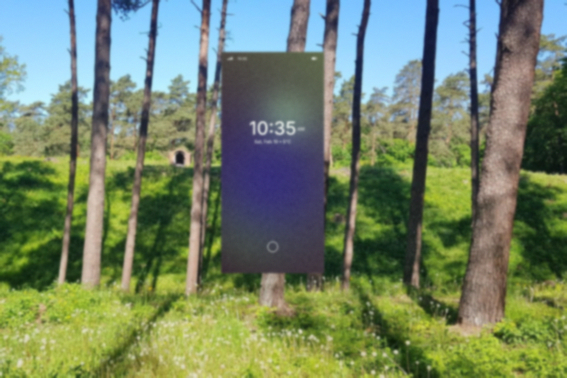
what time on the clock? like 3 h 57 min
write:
10 h 35 min
